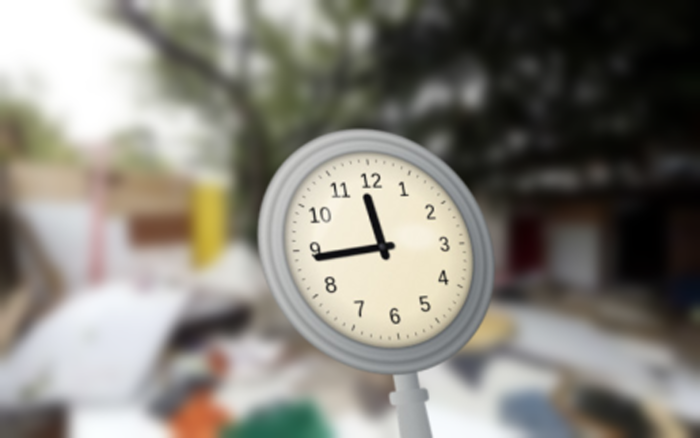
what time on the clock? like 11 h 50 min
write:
11 h 44 min
